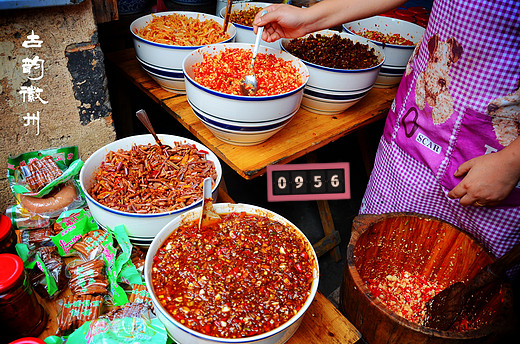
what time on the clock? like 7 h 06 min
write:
9 h 56 min
